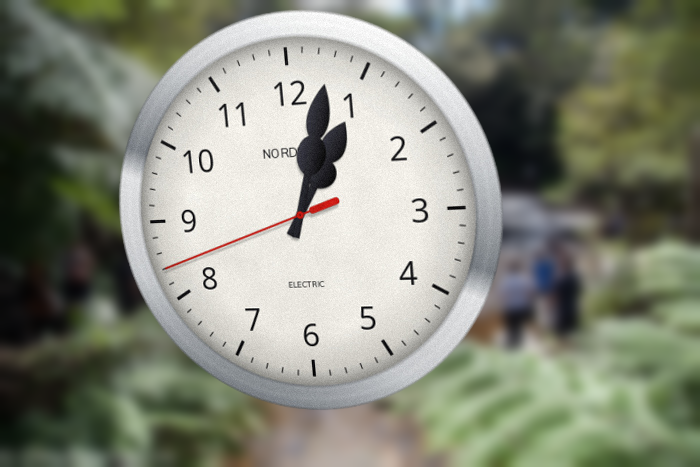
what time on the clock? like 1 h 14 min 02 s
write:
1 h 02 min 42 s
